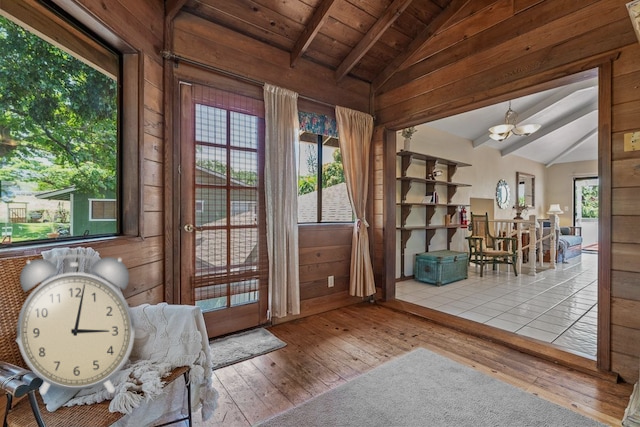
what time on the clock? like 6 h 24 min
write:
3 h 02 min
